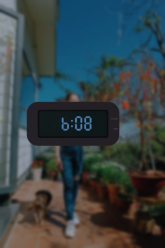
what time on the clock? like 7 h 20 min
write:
6 h 08 min
